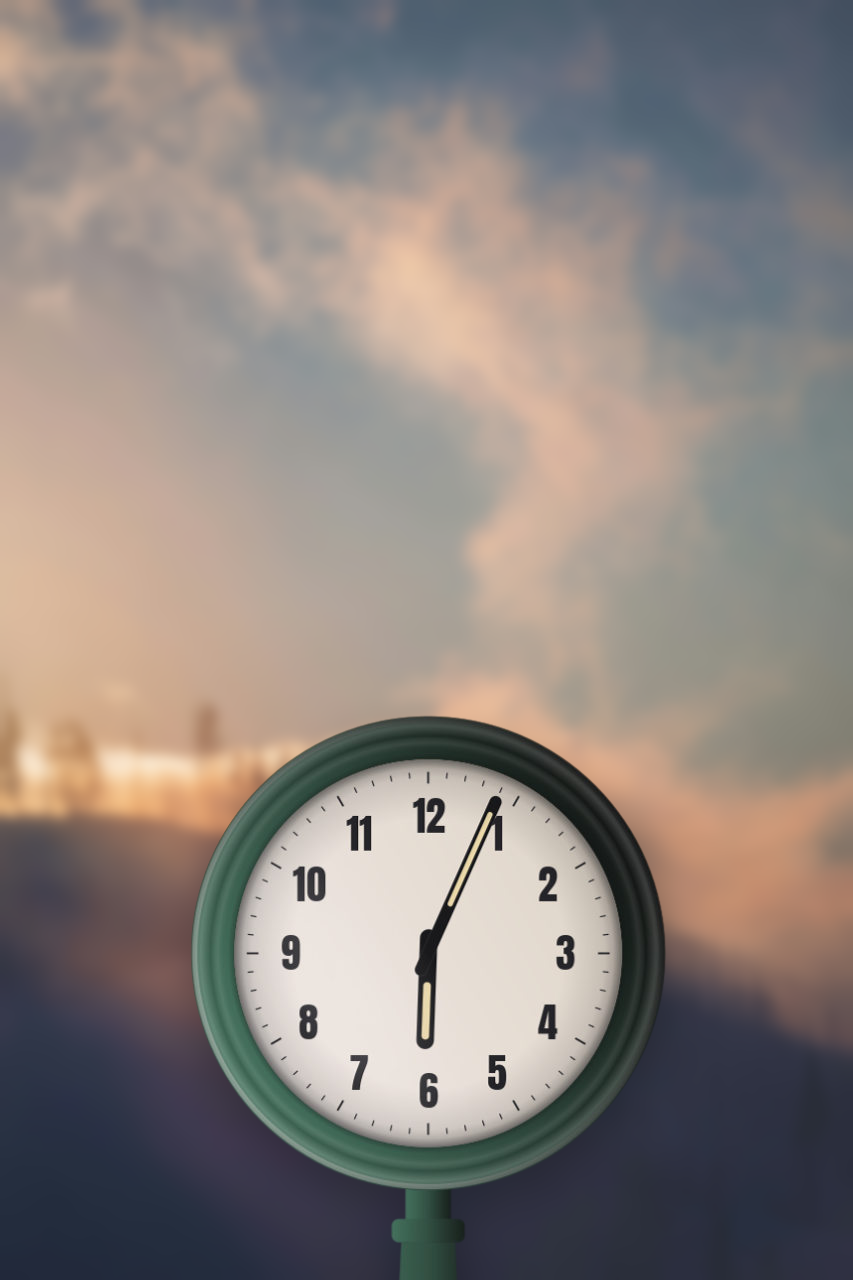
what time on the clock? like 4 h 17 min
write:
6 h 04 min
